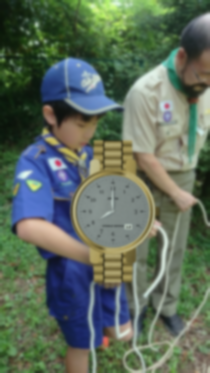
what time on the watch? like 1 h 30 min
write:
8 h 00 min
